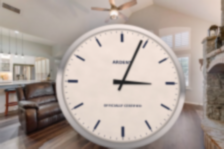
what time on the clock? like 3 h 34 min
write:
3 h 04 min
